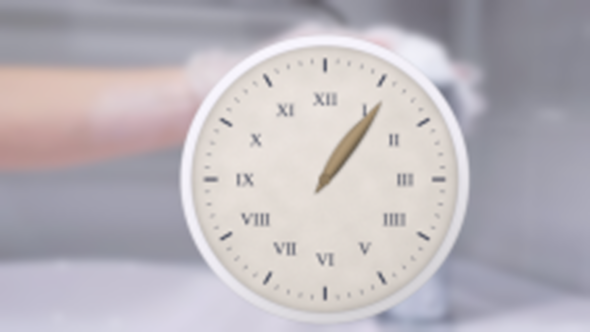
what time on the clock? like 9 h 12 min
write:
1 h 06 min
